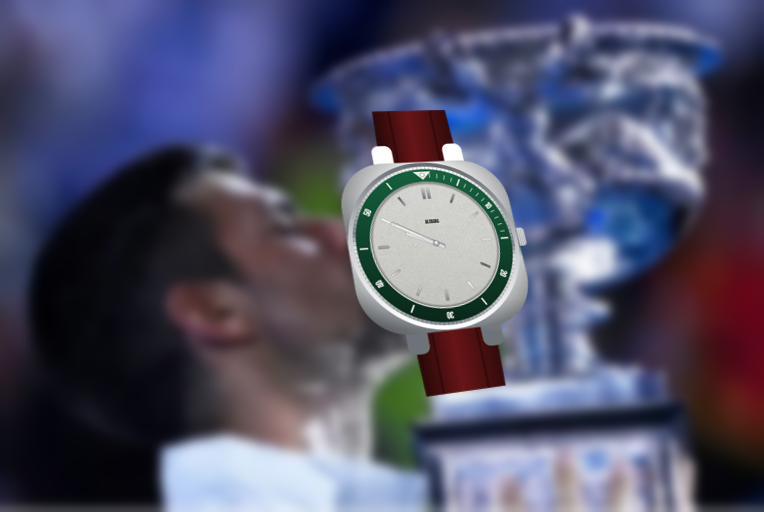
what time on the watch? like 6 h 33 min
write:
9 h 50 min
